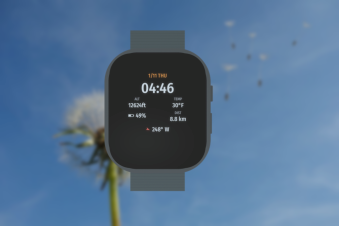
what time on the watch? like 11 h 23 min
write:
4 h 46 min
